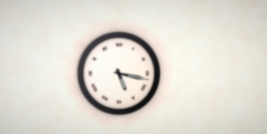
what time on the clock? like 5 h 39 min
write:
5 h 17 min
